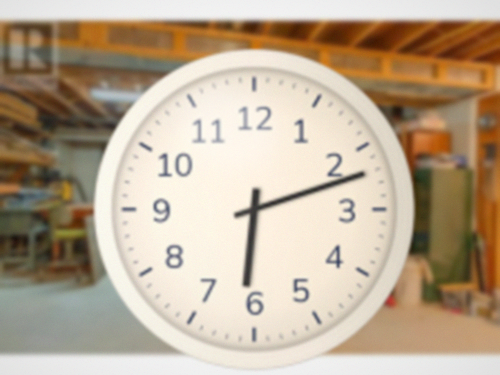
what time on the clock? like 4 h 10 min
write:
6 h 12 min
